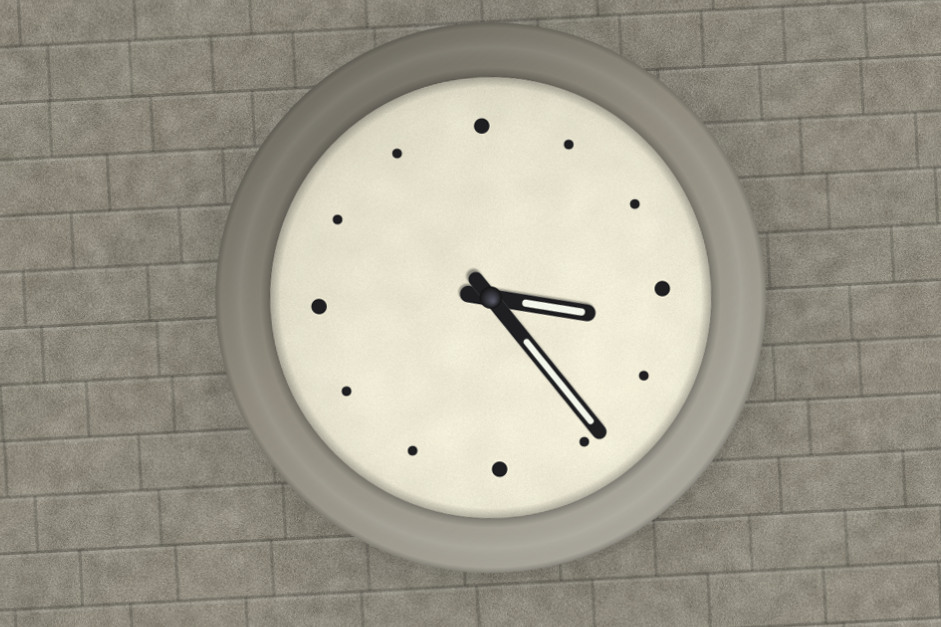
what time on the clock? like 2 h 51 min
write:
3 h 24 min
